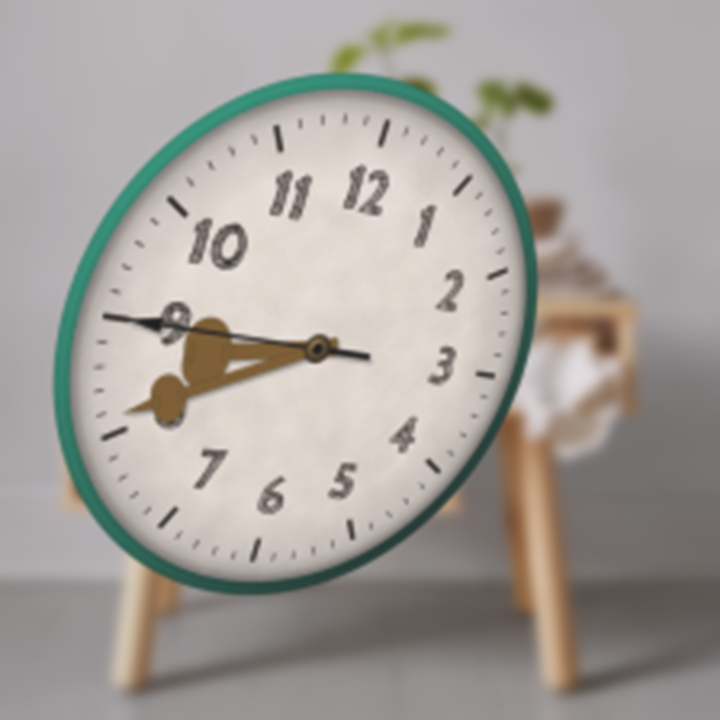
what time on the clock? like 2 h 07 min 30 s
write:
8 h 40 min 45 s
